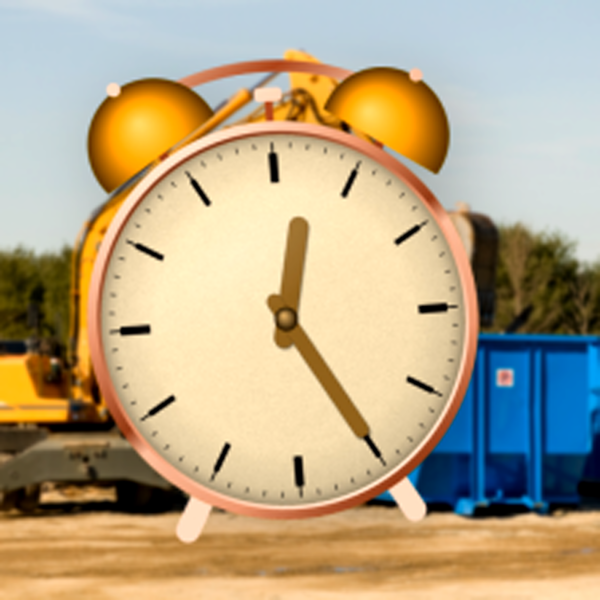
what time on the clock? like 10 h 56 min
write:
12 h 25 min
